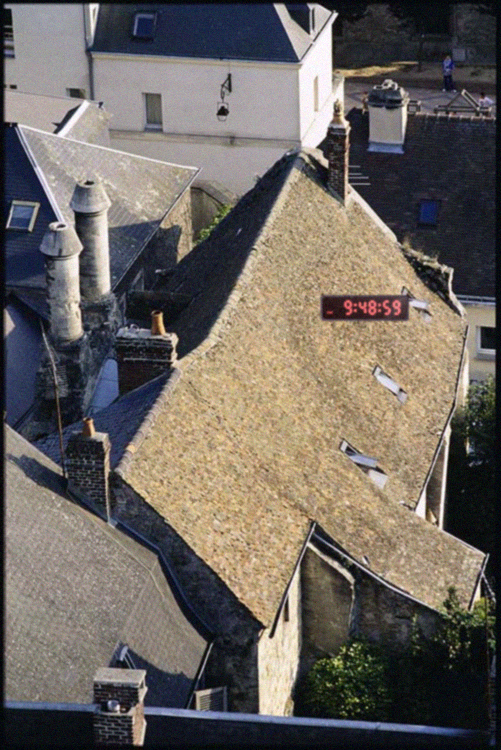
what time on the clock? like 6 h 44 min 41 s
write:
9 h 48 min 59 s
